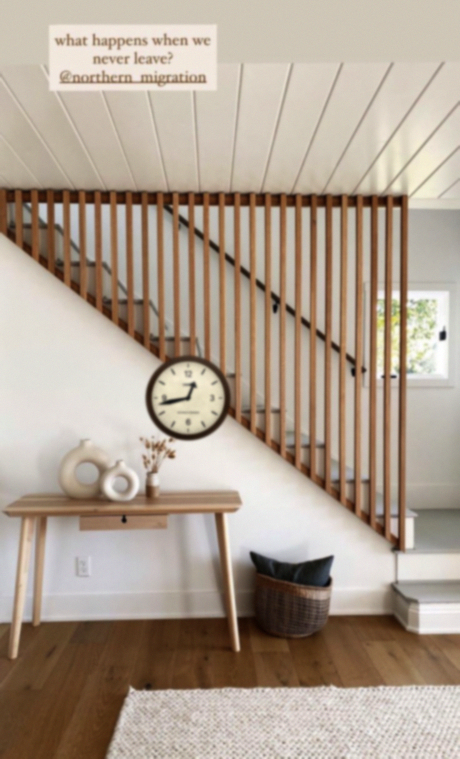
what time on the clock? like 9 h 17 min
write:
12 h 43 min
